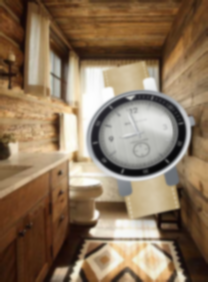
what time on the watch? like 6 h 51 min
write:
8 h 58 min
